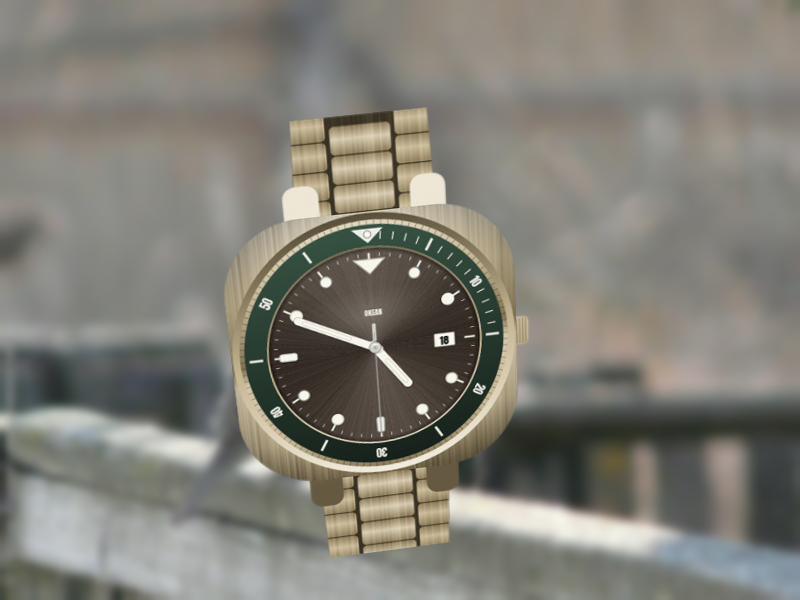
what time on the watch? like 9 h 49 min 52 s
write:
4 h 49 min 30 s
